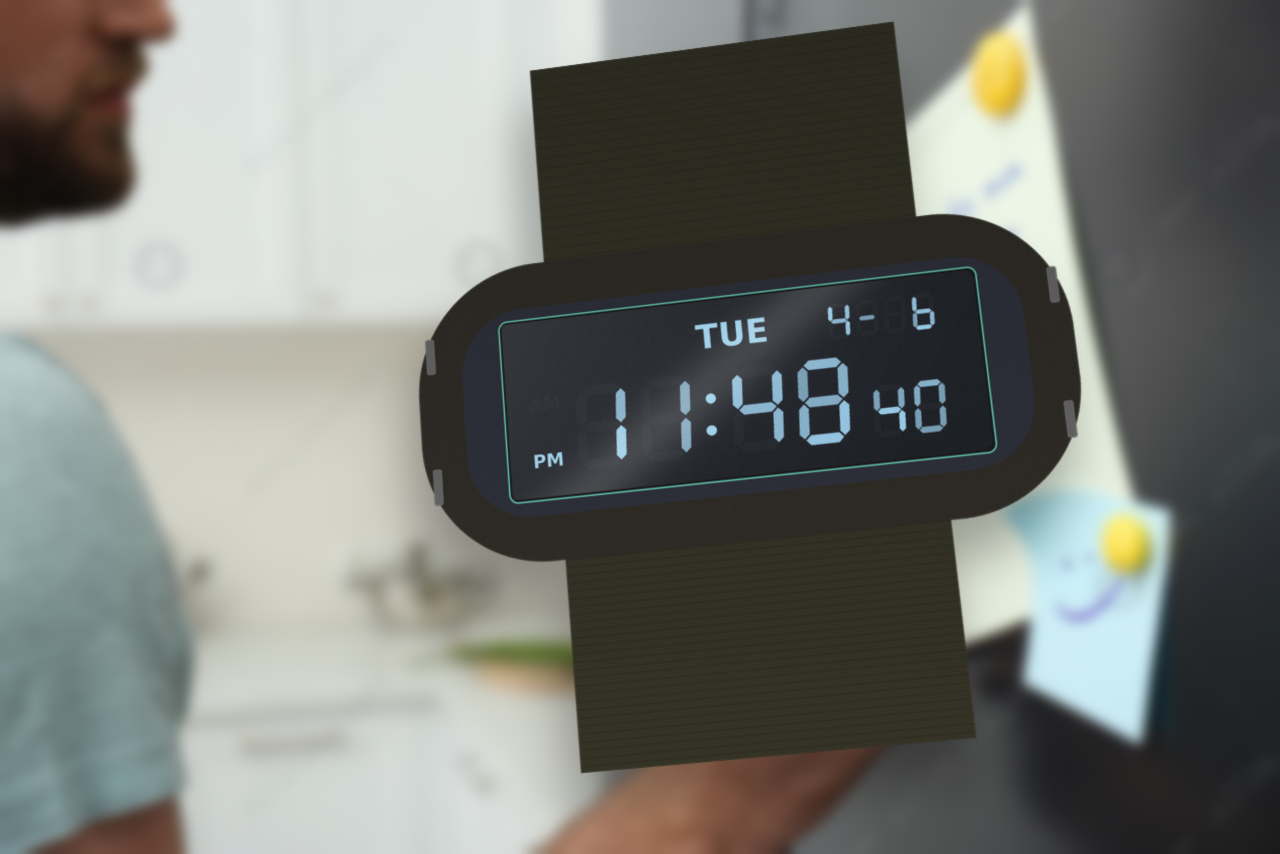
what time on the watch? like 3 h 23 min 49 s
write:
11 h 48 min 40 s
